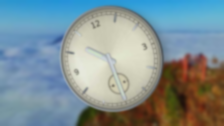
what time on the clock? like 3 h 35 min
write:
10 h 30 min
